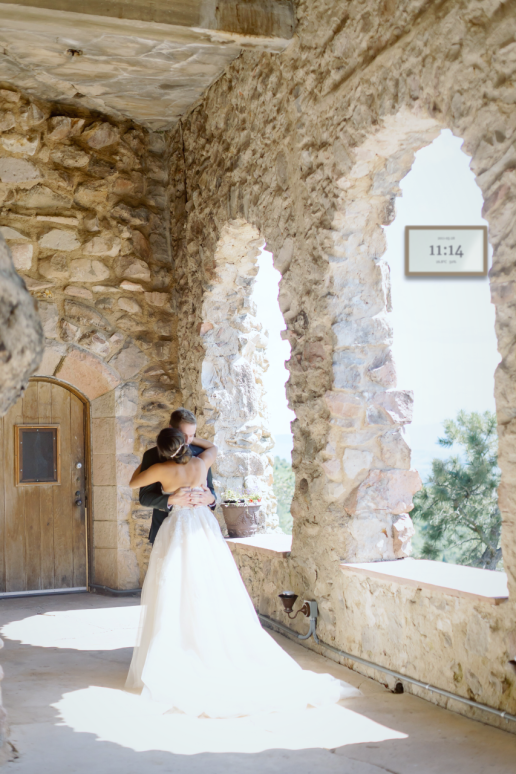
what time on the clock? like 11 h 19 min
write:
11 h 14 min
